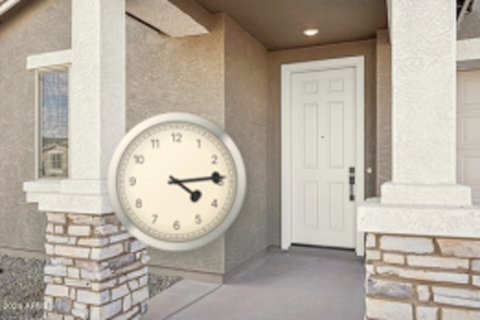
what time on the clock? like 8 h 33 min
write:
4 h 14 min
